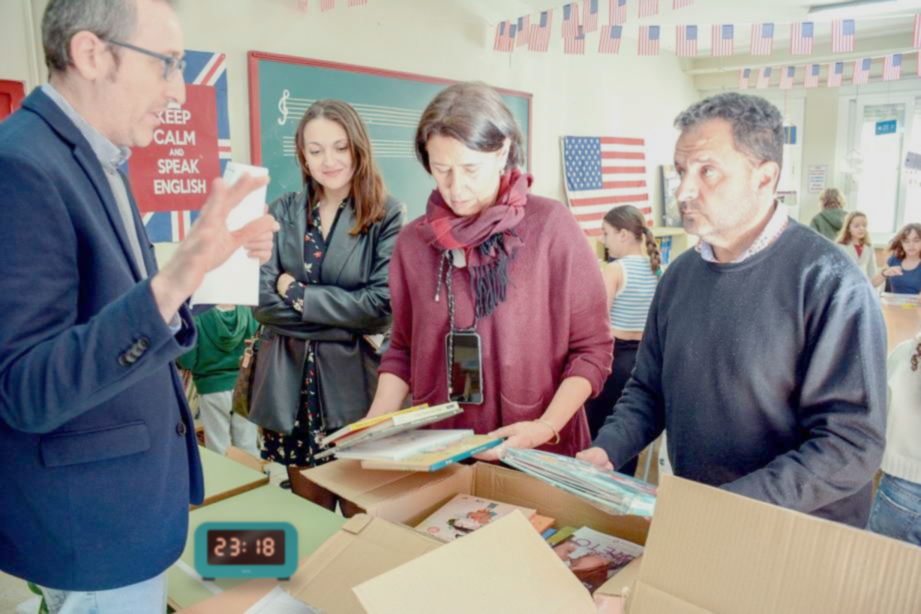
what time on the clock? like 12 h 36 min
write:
23 h 18 min
